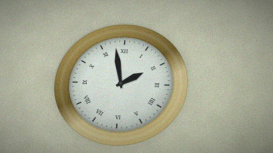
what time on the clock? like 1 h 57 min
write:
1 h 58 min
